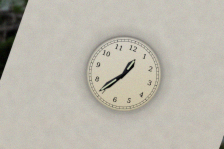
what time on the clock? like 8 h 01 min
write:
12 h 36 min
